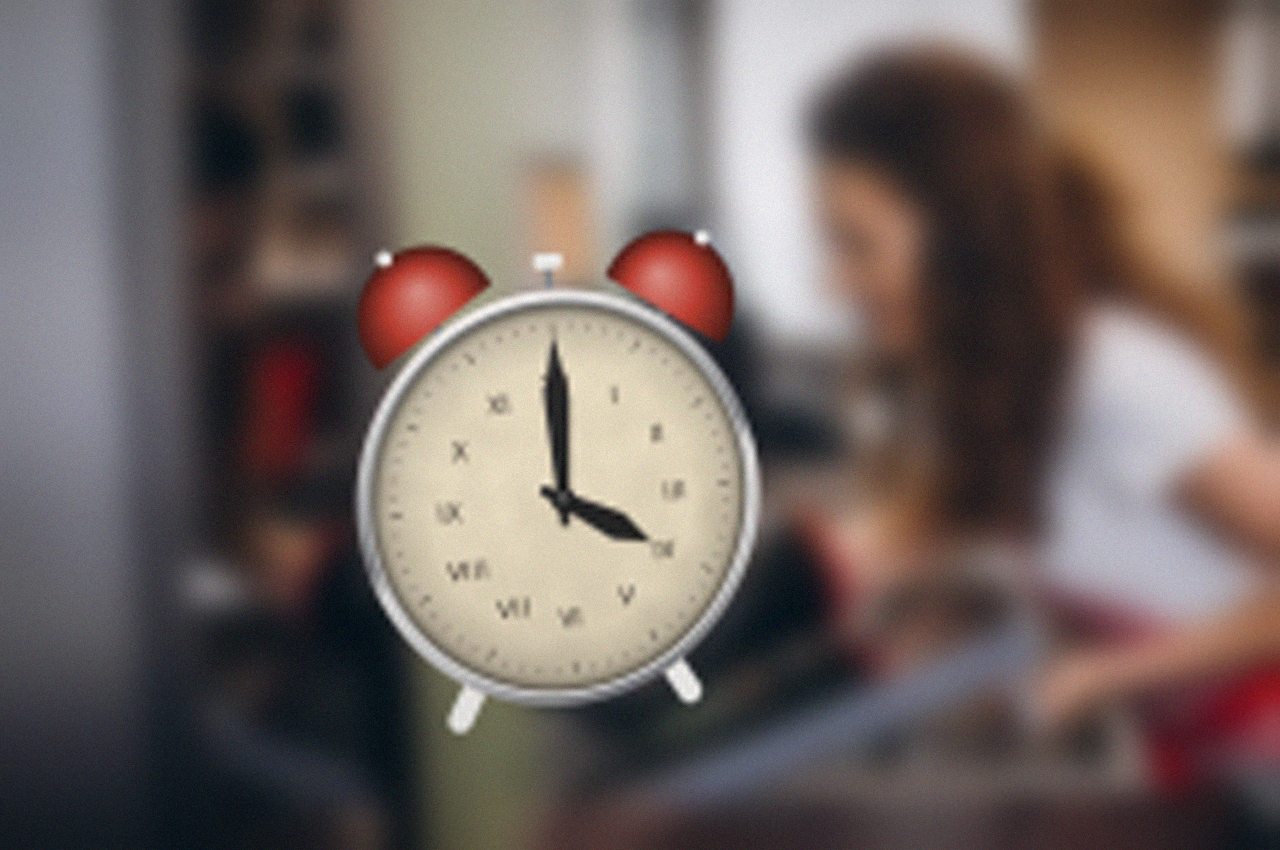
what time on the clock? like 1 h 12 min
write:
4 h 00 min
